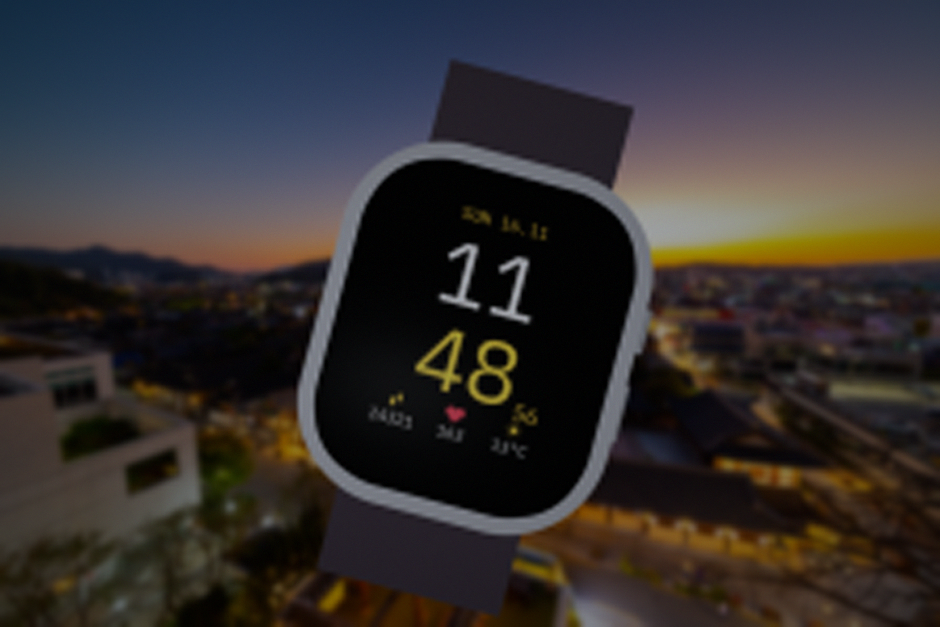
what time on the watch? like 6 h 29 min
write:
11 h 48 min
